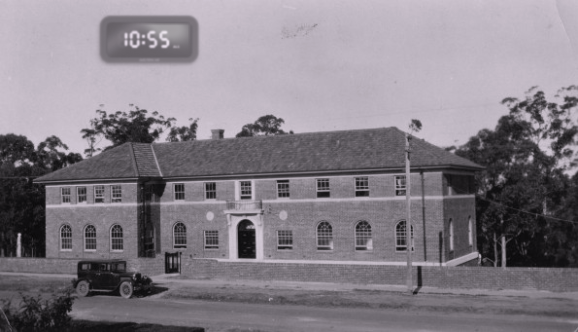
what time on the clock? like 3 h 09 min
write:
10 h 55 min
